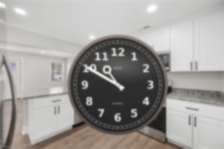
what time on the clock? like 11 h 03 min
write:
10 h 50 min
